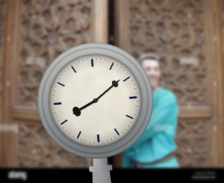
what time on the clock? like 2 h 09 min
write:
8 h 09 min
